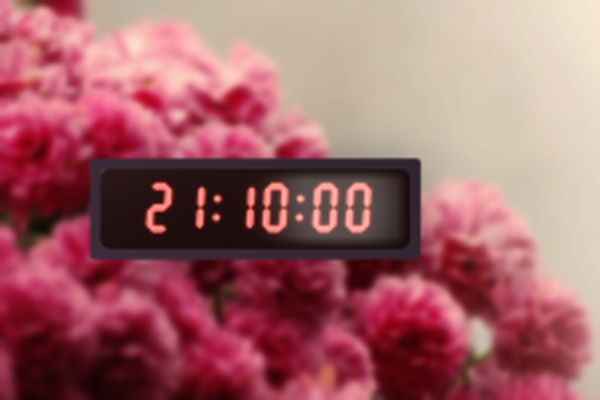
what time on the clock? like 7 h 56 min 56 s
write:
21 h 10 min 00 s
